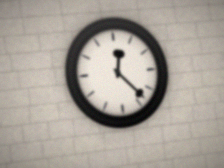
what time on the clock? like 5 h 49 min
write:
12 h 23 min
